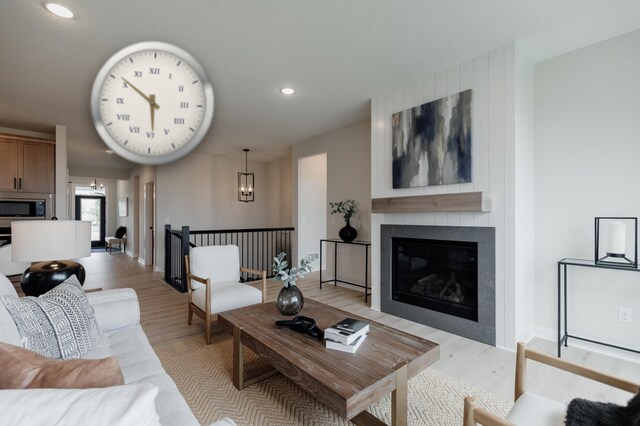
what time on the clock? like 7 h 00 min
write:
5 h 51 min
